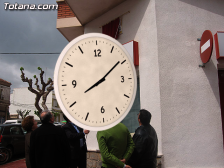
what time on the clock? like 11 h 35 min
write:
8 h 09 min
